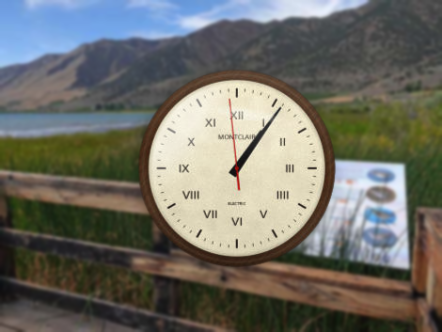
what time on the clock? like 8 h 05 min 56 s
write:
1 h 05 min 59 s
